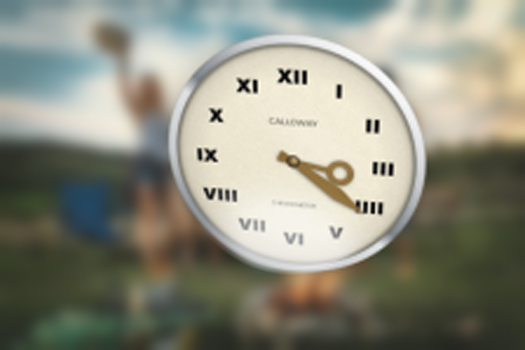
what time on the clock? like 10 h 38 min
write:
3 h 21 min
